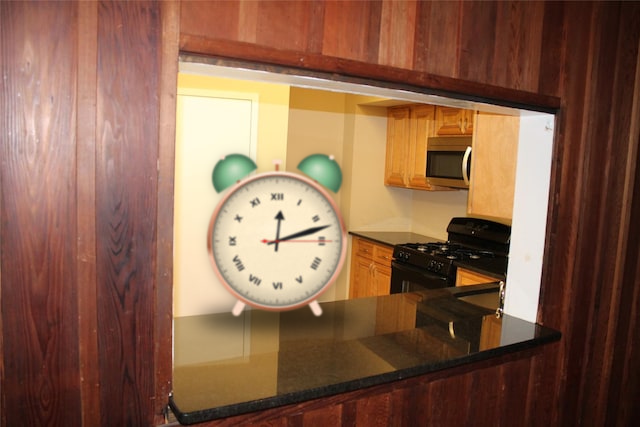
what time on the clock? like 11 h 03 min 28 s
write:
12 h 12 min 15 s
